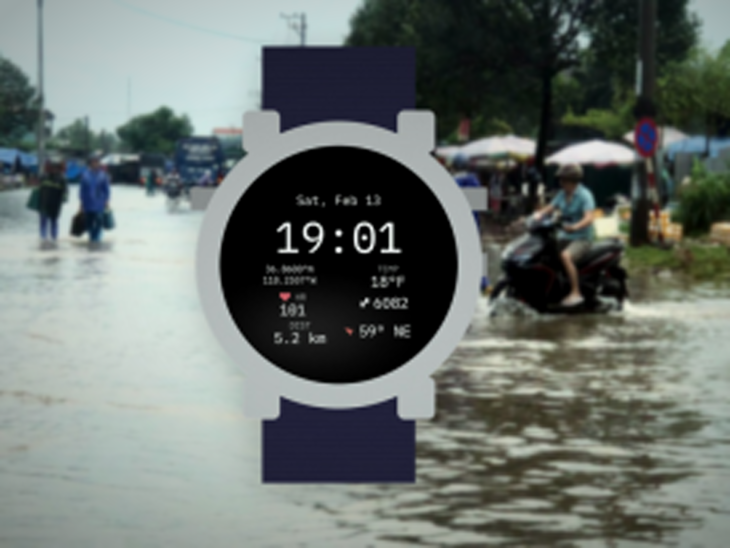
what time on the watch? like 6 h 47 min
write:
19 h 01 min
